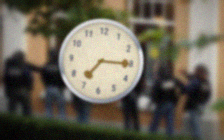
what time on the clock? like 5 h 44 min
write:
7 h 15 min
